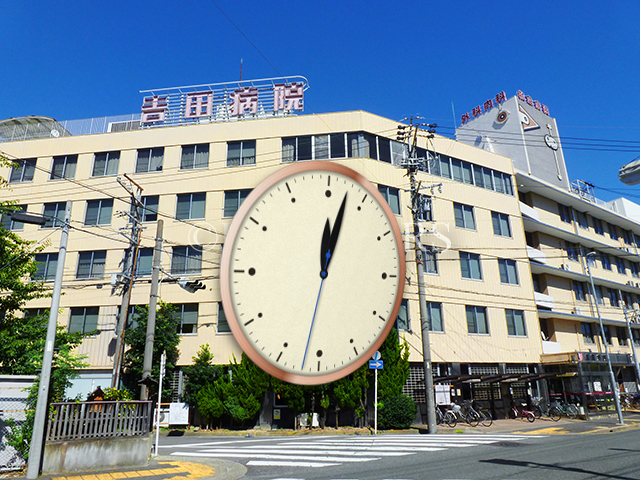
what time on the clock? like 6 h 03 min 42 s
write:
12 h 02 min 32 s
